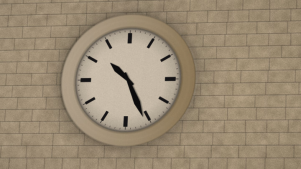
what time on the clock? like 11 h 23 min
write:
10 h 26 min
